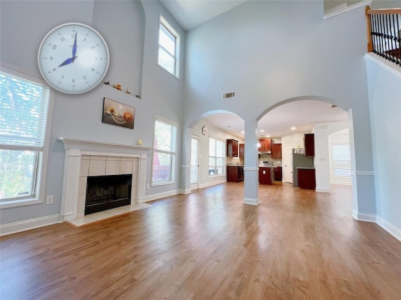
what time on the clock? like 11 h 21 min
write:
8 h 01 min
